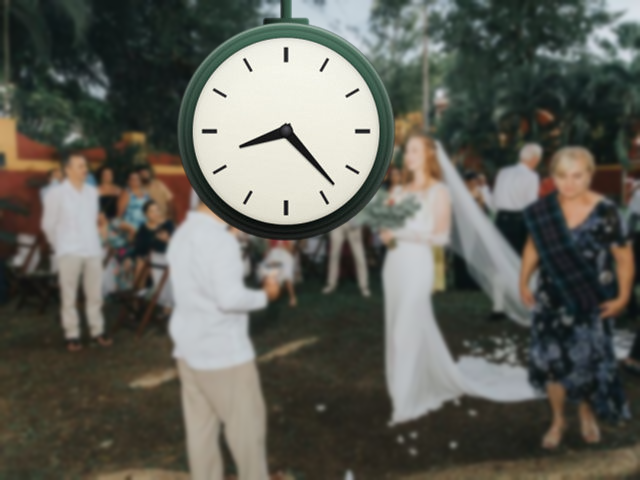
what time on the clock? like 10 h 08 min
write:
8 h 23 min
